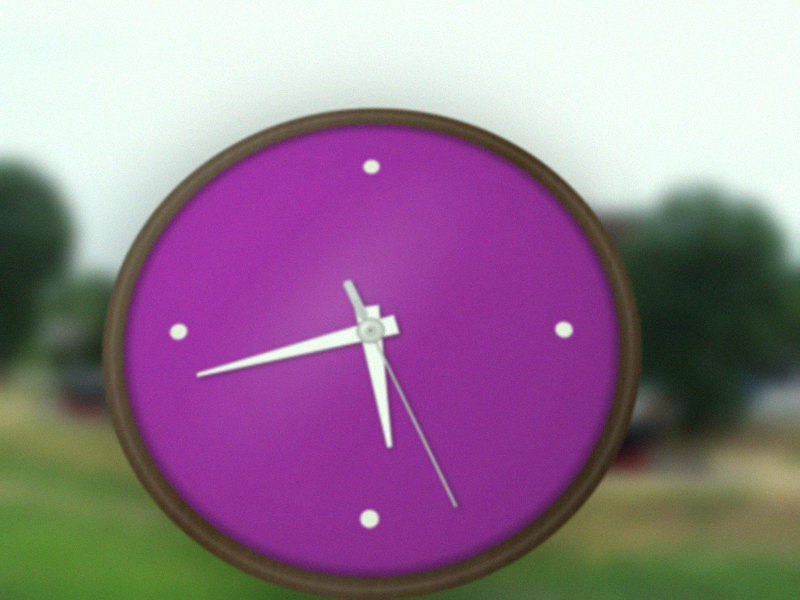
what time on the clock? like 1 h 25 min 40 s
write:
5 h 42 min 26 s
